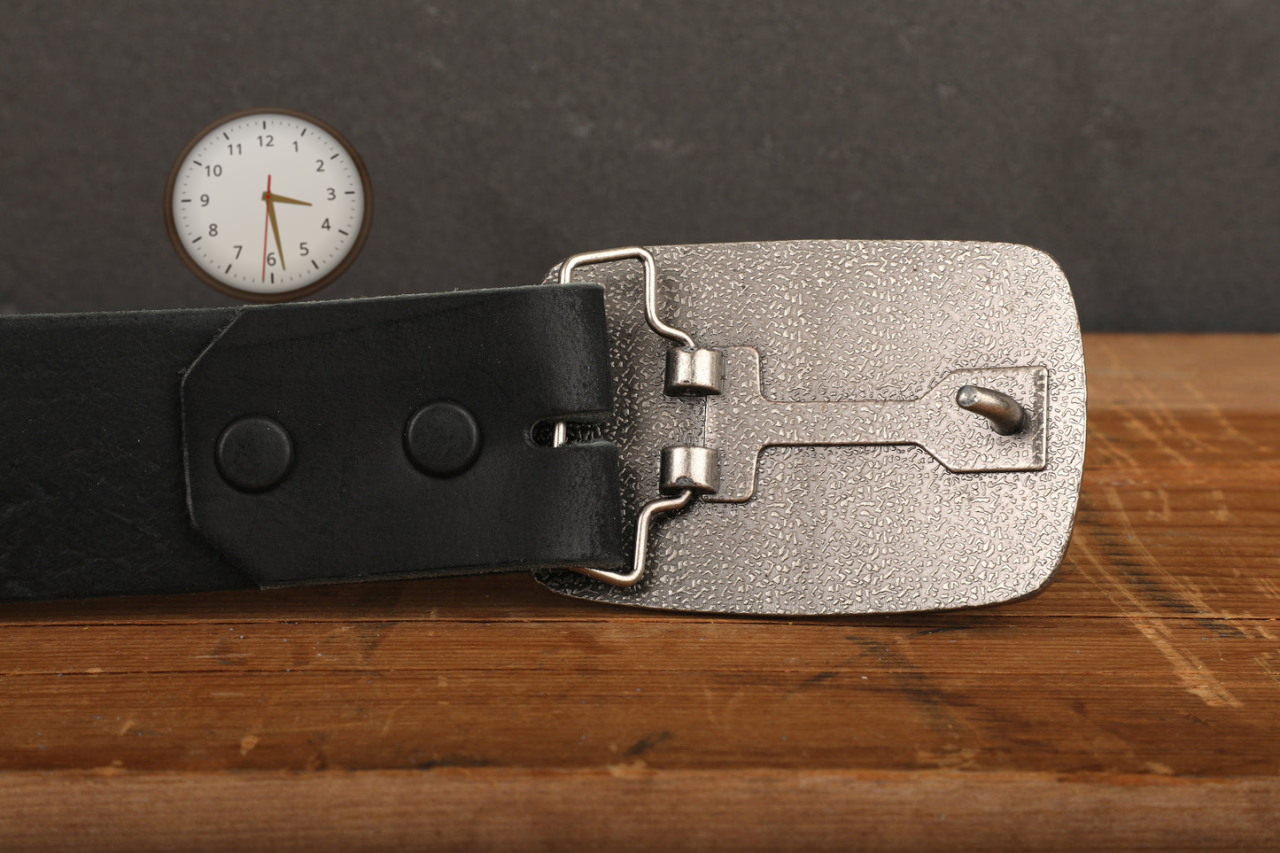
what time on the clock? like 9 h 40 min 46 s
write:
3 h 28 min 31 s
